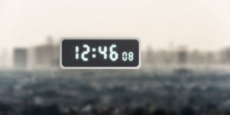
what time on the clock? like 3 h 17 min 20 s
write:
12 h 46 min 08 s
